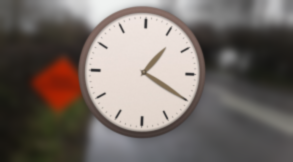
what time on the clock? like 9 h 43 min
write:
1 h 20 min
